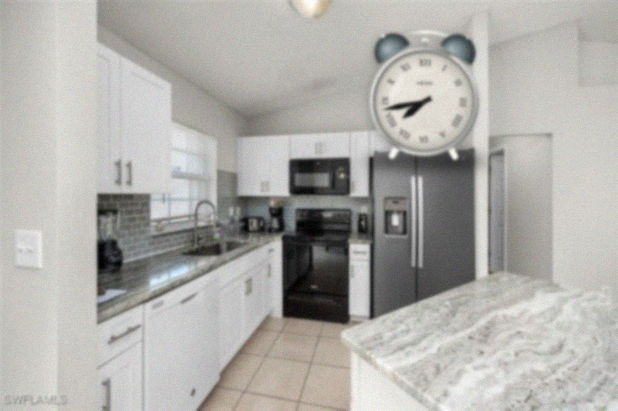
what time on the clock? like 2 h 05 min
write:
7 h 43 min
